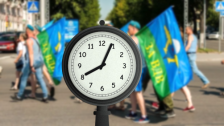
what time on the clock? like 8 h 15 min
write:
8 h 04 min
